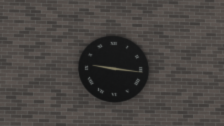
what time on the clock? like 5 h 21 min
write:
9 h 16 min
